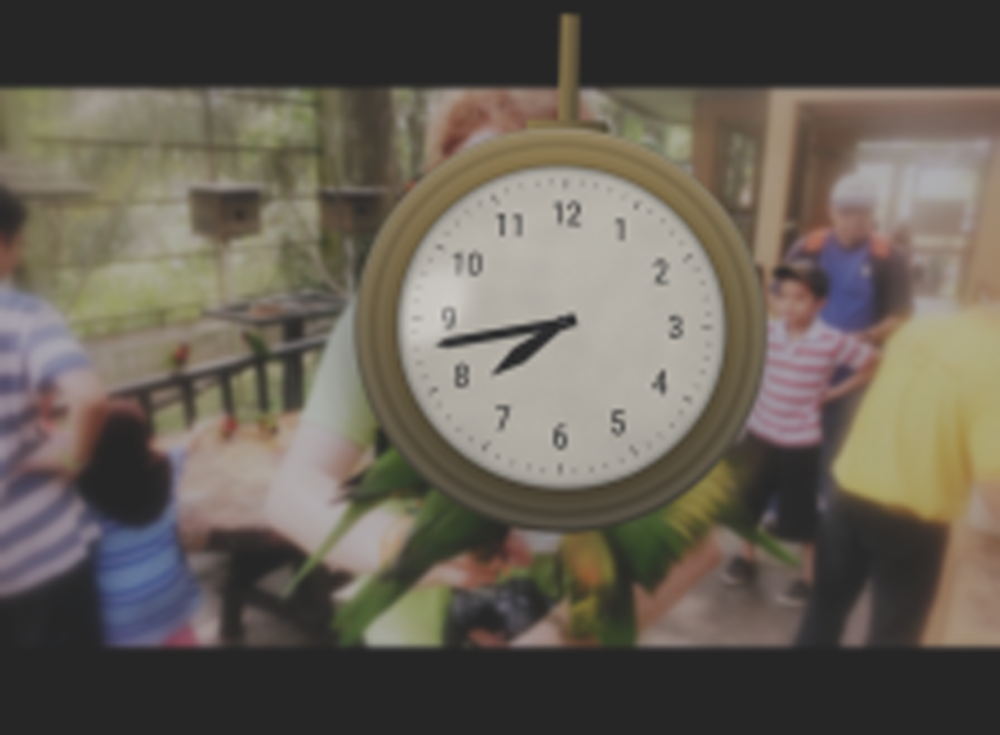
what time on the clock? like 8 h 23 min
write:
7 h 43 min
